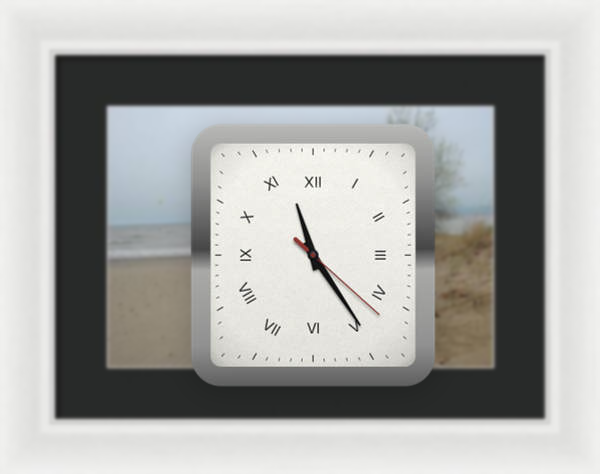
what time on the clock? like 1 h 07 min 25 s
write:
11 h 24 min 22 s
